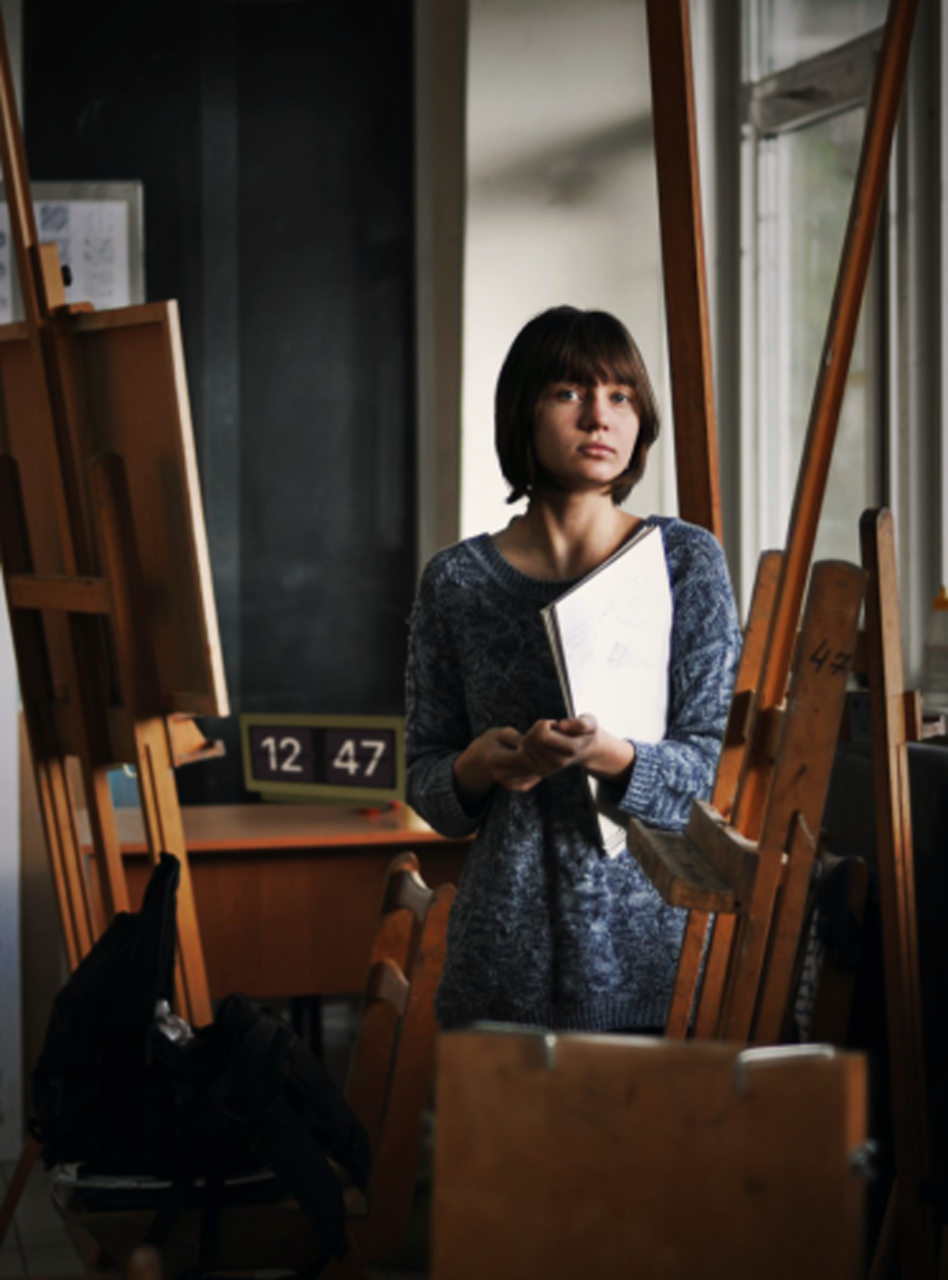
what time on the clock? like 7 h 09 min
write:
12 h 47 min
